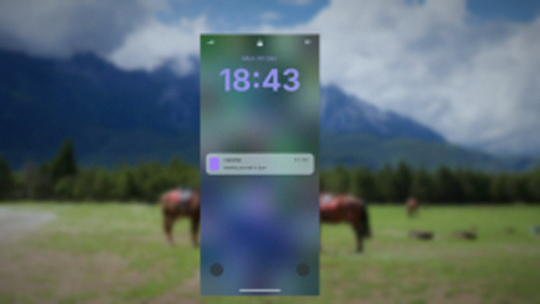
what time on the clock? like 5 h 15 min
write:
18 h 43 min
